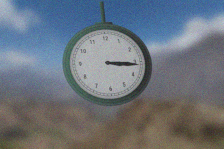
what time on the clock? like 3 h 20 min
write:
3 h 16 min
